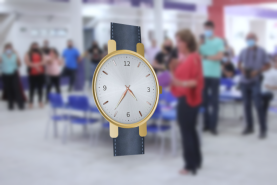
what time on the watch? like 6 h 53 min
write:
4 h 36 min
